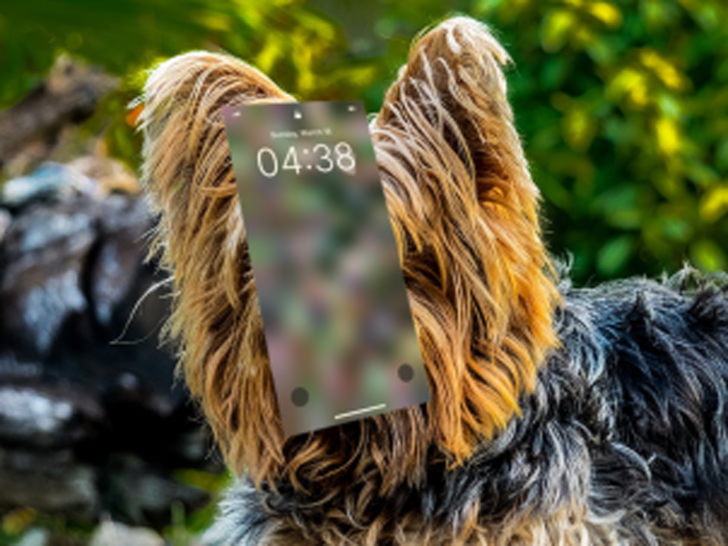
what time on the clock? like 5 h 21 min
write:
4 h 38 min
